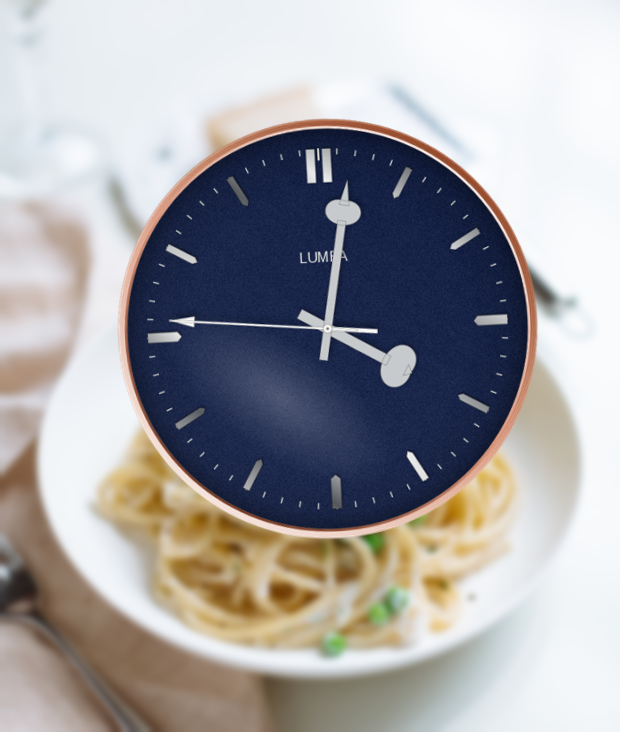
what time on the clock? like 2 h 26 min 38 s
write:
4 h 01 min 46 s
